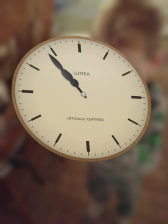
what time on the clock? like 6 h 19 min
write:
10 h 54 min
